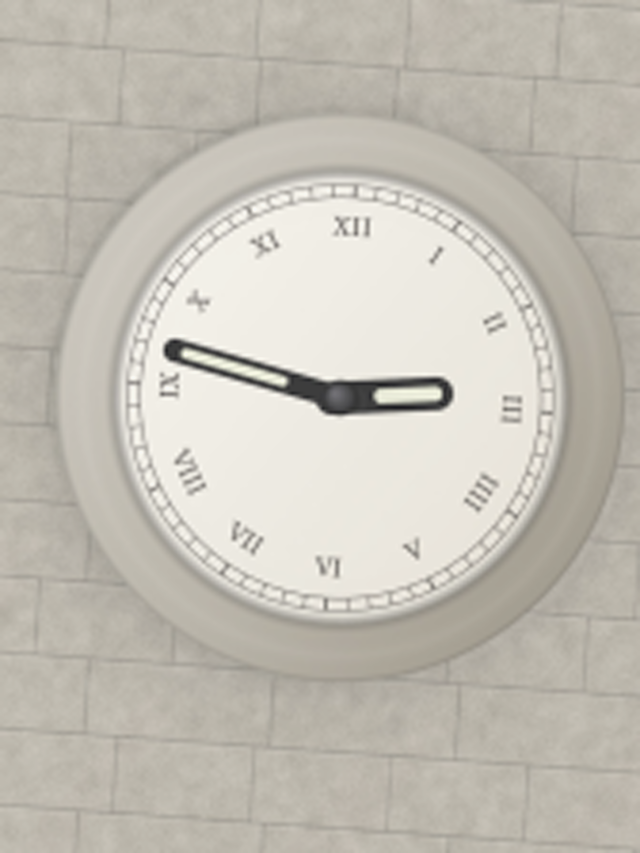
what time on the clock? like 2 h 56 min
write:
2 h 47 min
